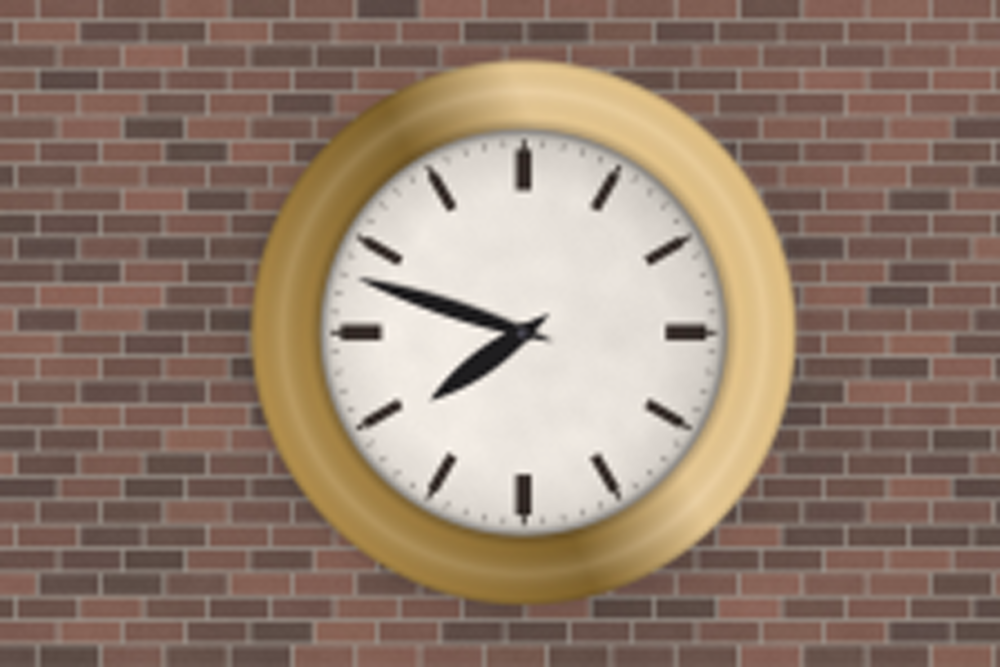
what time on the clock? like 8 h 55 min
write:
7 h 48 min
